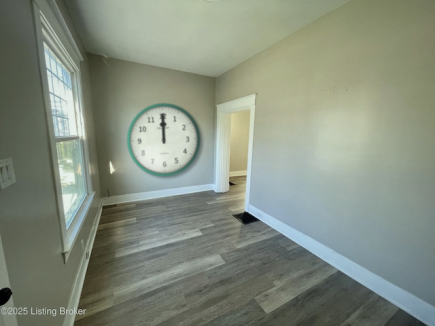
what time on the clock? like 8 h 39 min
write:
12 h 00 min
